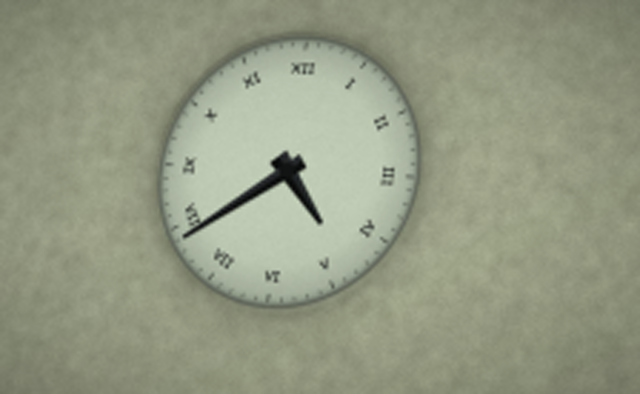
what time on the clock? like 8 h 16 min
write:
4 h 39 min
